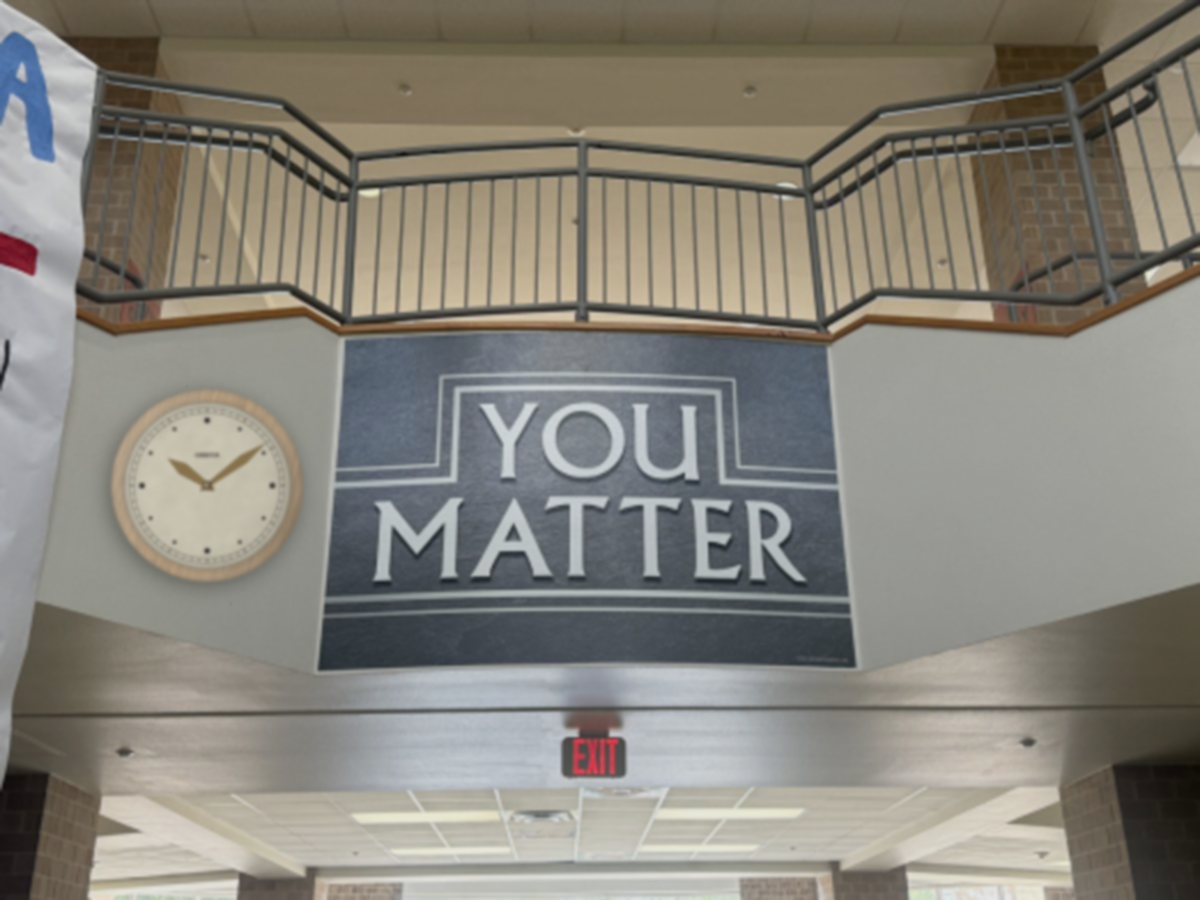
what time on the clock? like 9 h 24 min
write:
10 h 09 min
